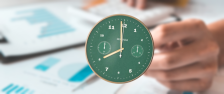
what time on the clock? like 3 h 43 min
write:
7 h 59 min
